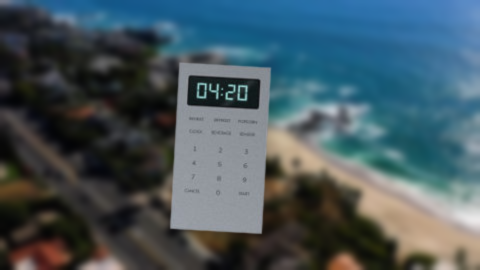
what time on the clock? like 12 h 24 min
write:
4 h 20 min
